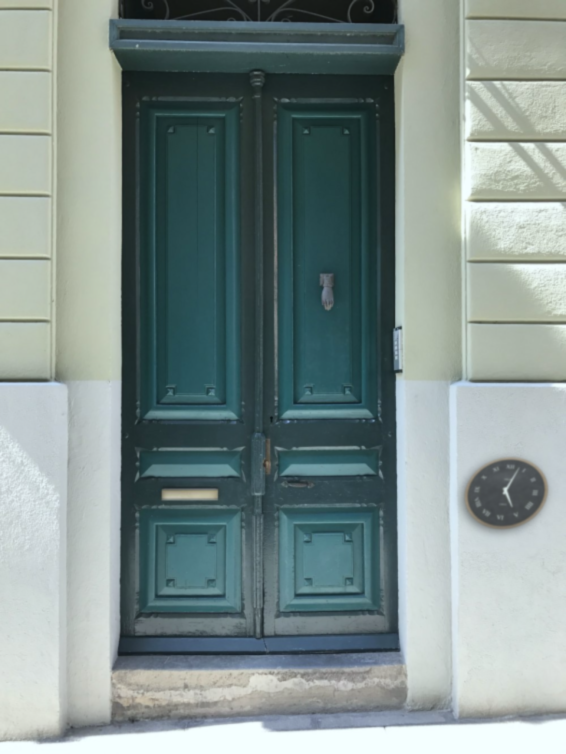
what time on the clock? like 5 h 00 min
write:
5 h 03 min
